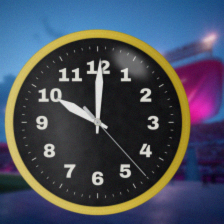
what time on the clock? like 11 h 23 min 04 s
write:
10 h 00 min 23 s
